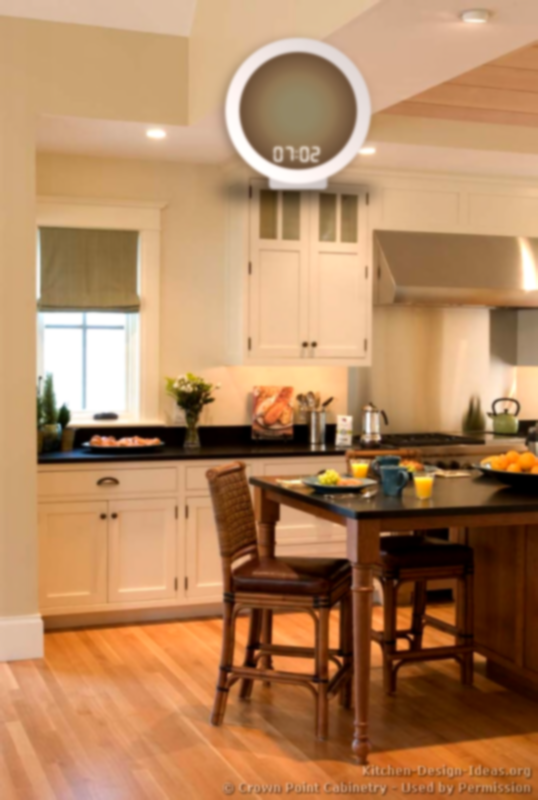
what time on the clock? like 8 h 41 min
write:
7 h 02 min
